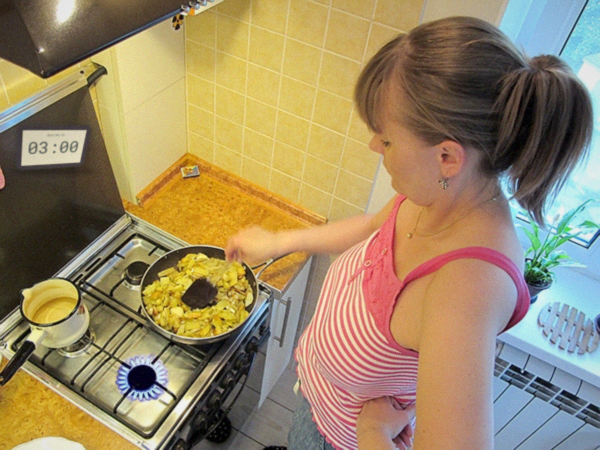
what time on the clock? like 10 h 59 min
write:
3 h 00 min
